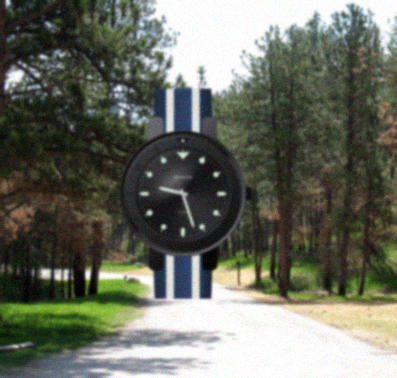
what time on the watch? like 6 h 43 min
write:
9 h 27 min
